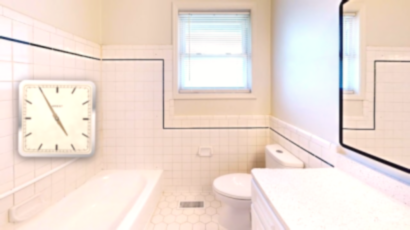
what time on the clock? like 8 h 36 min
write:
4 h 55 min
